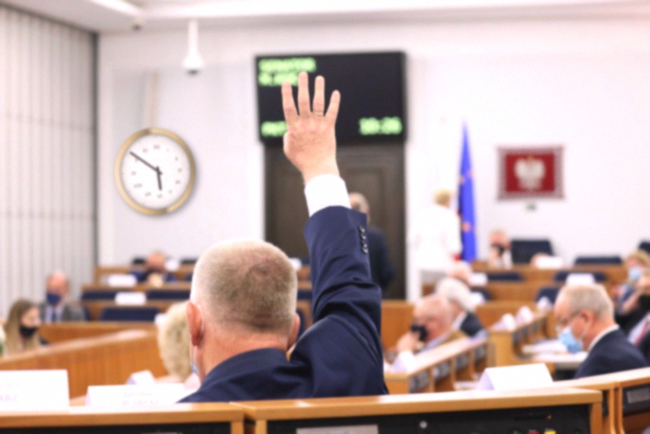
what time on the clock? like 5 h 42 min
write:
5 h 51 min
